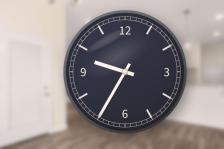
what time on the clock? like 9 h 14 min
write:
9 h 35 min
